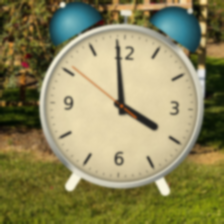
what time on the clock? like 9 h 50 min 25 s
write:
3 h 58 min 51 s
